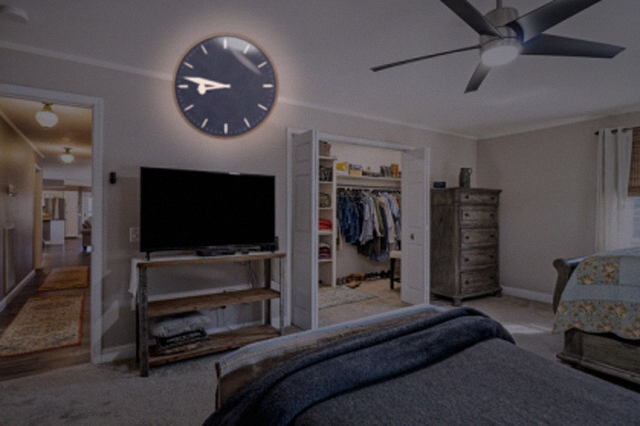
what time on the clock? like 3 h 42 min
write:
8 h 47 min
